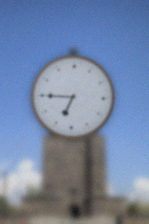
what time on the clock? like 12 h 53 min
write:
6 h 45 min
